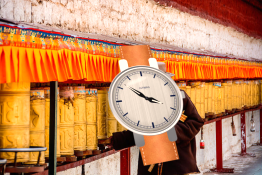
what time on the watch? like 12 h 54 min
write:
3 h 52 min
